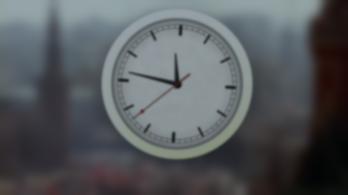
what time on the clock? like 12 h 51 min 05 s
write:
11 h 46 min 38 s
